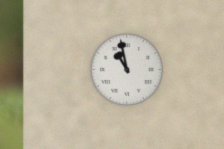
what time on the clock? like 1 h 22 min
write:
10 h 58 min
